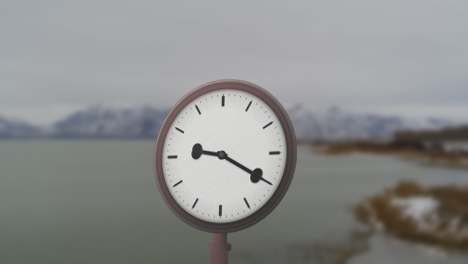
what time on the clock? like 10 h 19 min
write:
9 h 20 min
